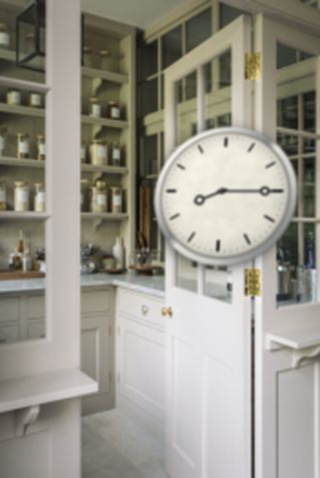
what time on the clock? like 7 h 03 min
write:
8 h 15 min
